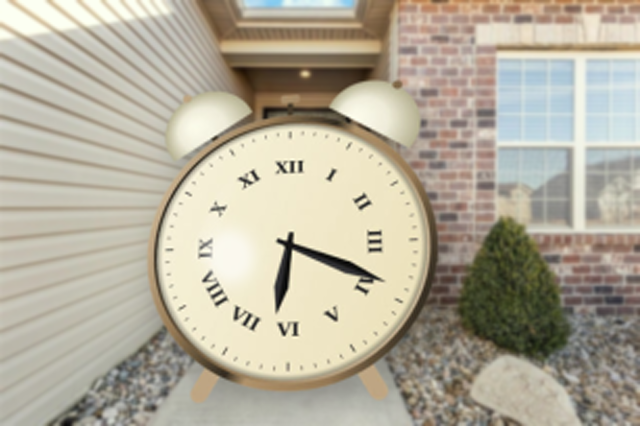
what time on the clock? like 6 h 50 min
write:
6 h 19 min
